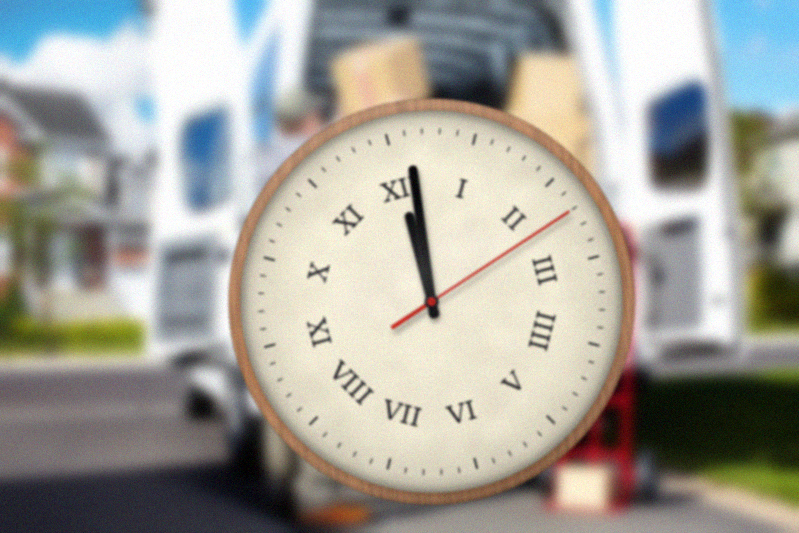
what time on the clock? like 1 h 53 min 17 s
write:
12 h 01 min 12 s
